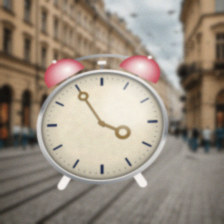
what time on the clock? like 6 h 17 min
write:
3 h 55 min
